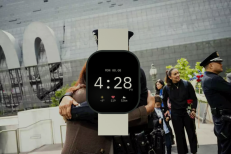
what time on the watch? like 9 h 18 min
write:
4 h 28 min
